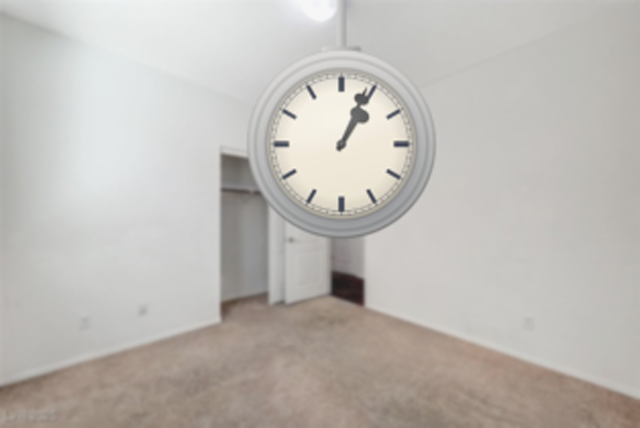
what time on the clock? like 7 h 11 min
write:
1 h 04 min
